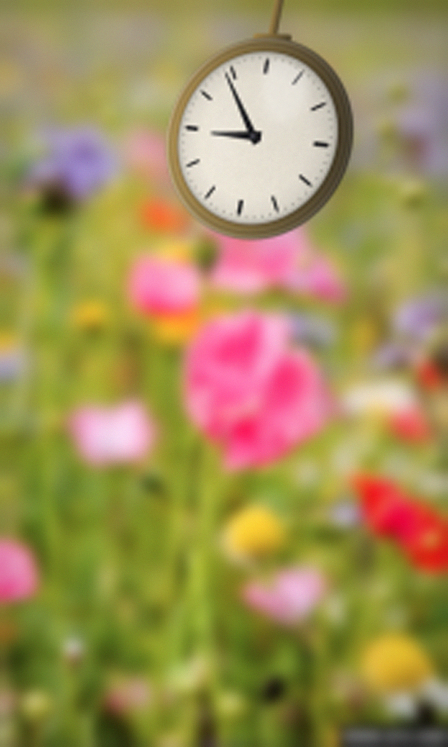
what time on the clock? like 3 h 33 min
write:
8 h 54 min
